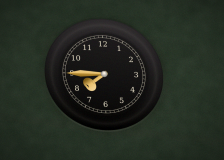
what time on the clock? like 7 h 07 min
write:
7 h 45 min
